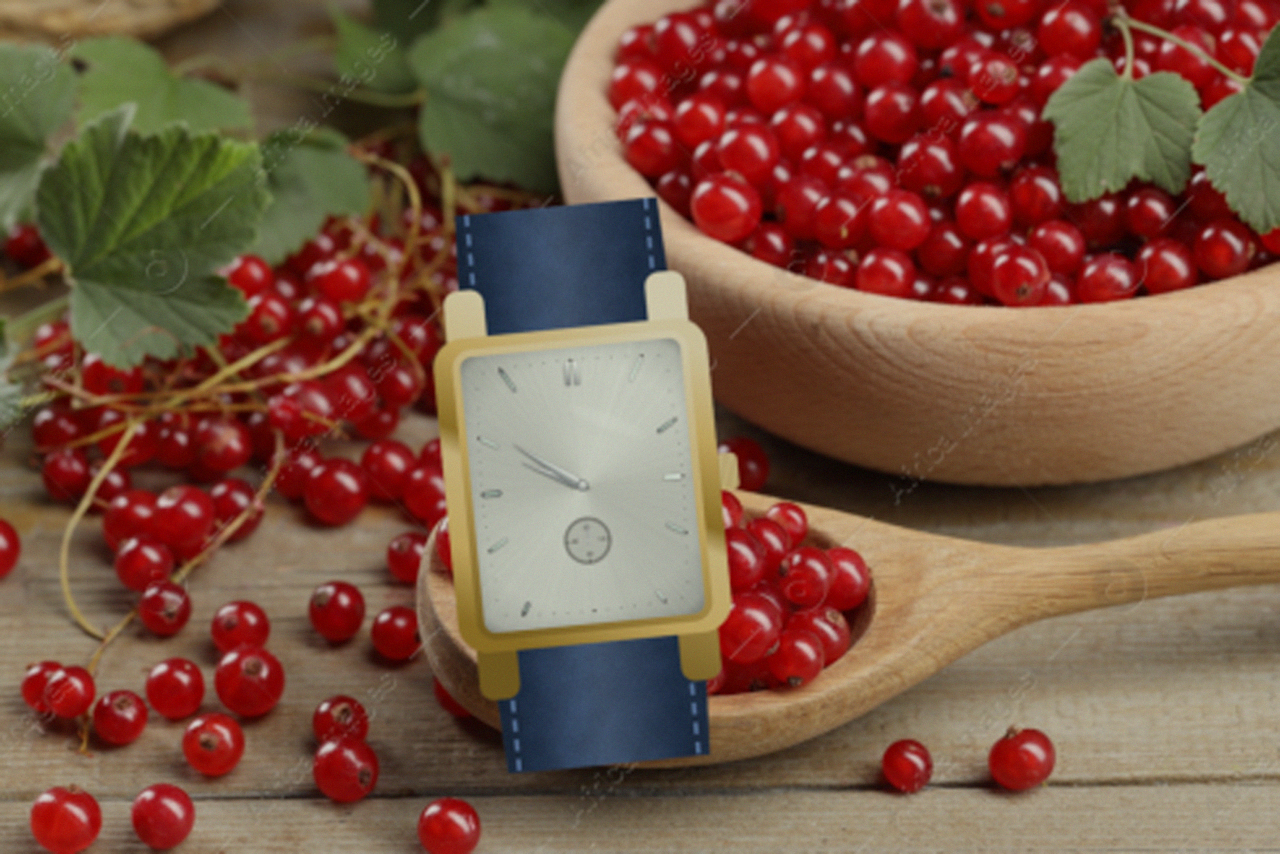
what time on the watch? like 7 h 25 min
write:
9 h 51 min
